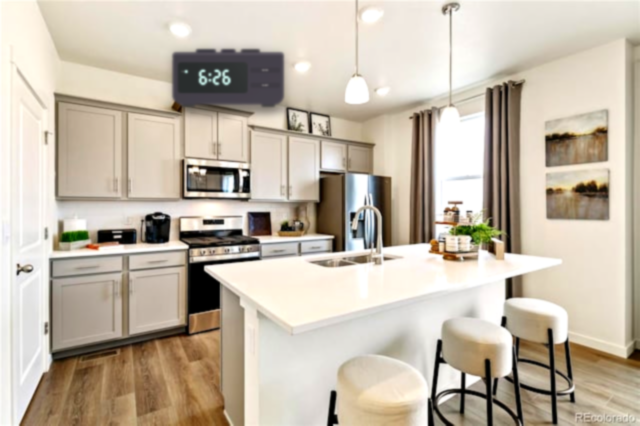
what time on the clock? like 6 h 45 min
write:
6 h 26 min
